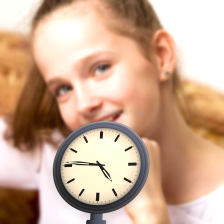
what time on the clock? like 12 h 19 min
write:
4 h 46 min
